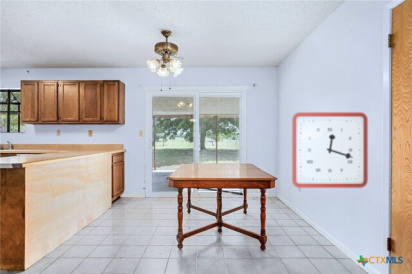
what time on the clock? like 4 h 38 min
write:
12 h 18 min
